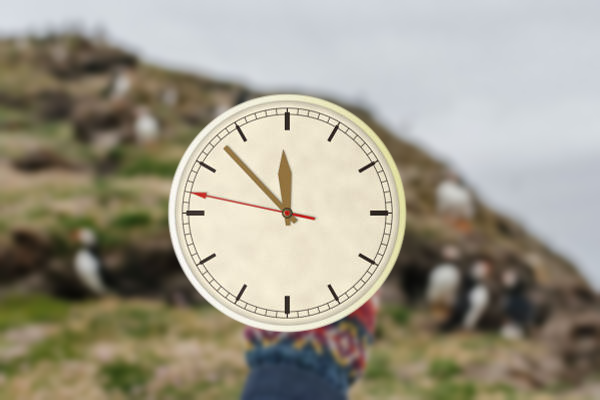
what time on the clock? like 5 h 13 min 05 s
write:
11 h 52 min 47 s
